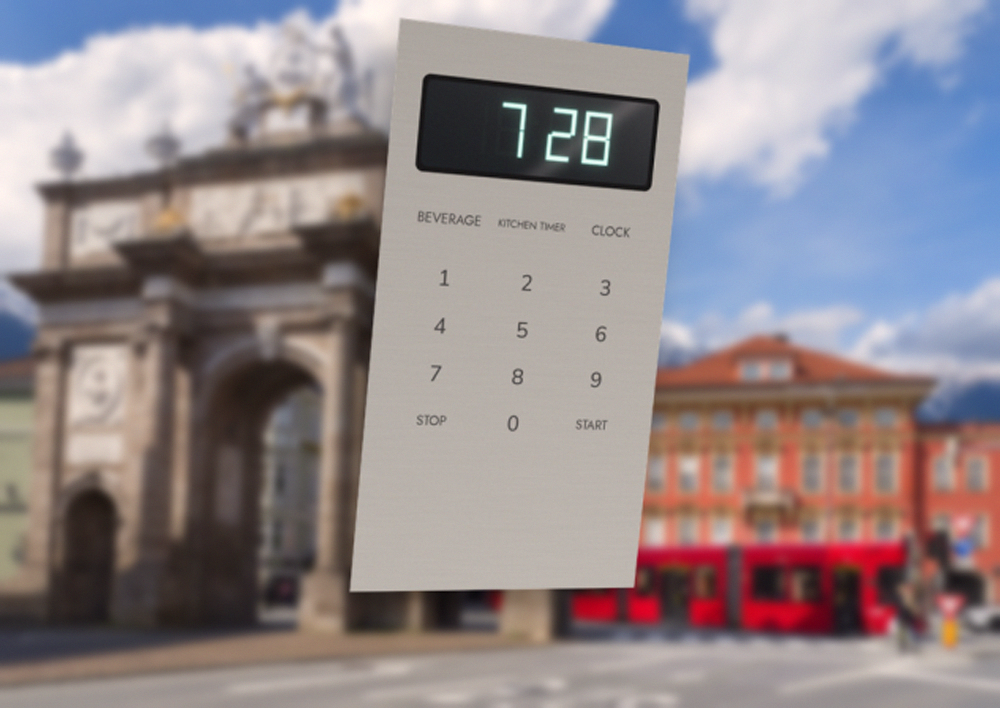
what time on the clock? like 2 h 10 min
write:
7 h 28 min
